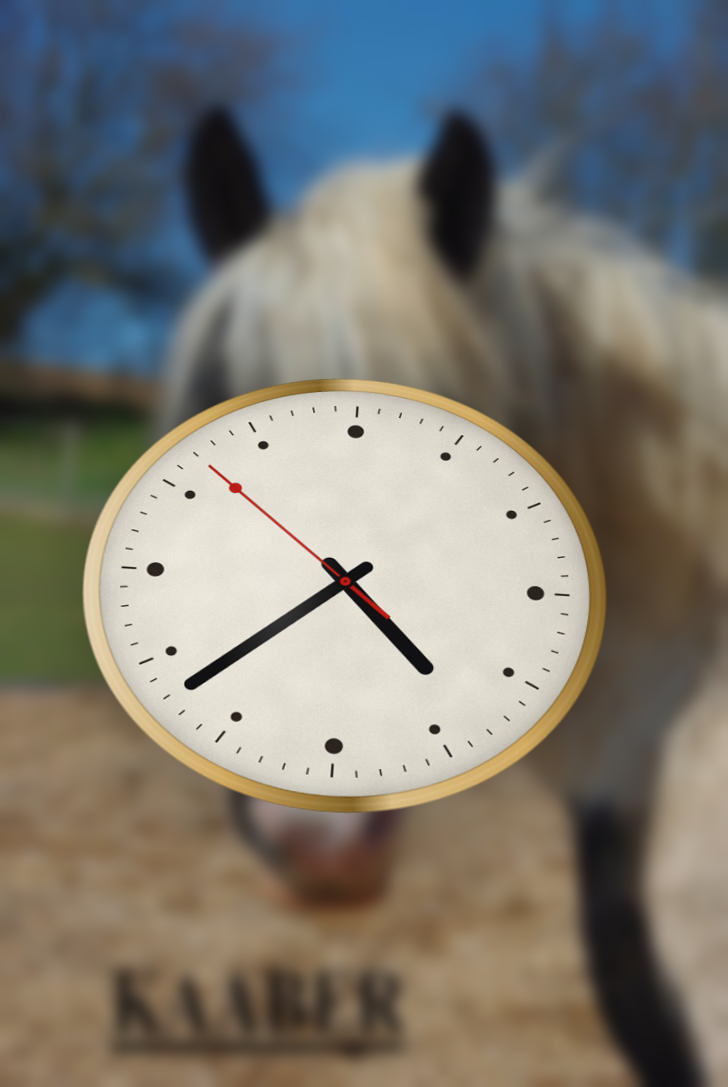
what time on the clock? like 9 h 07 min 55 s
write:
4 h 37 min 52 s
